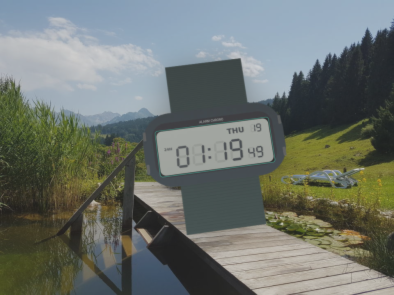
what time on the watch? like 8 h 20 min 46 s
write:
1 h 19 min 49 s
